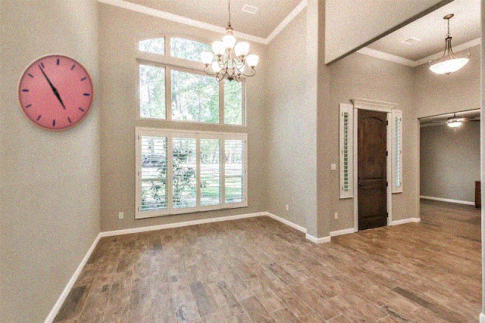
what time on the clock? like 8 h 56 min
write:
4 h 54 min
